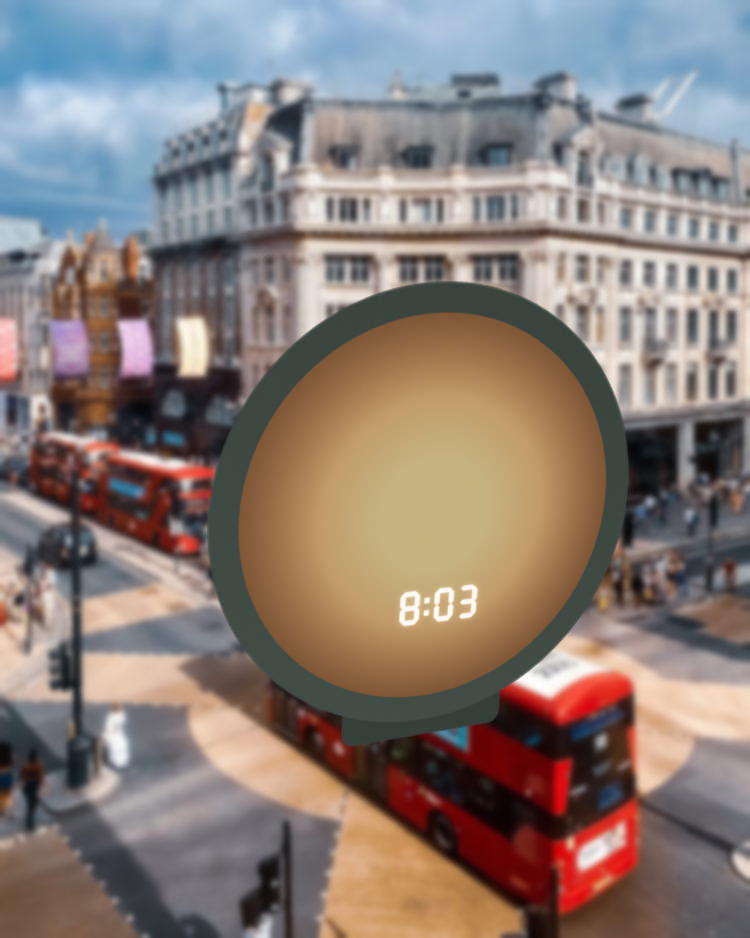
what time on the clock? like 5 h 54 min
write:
8 h 03 min
